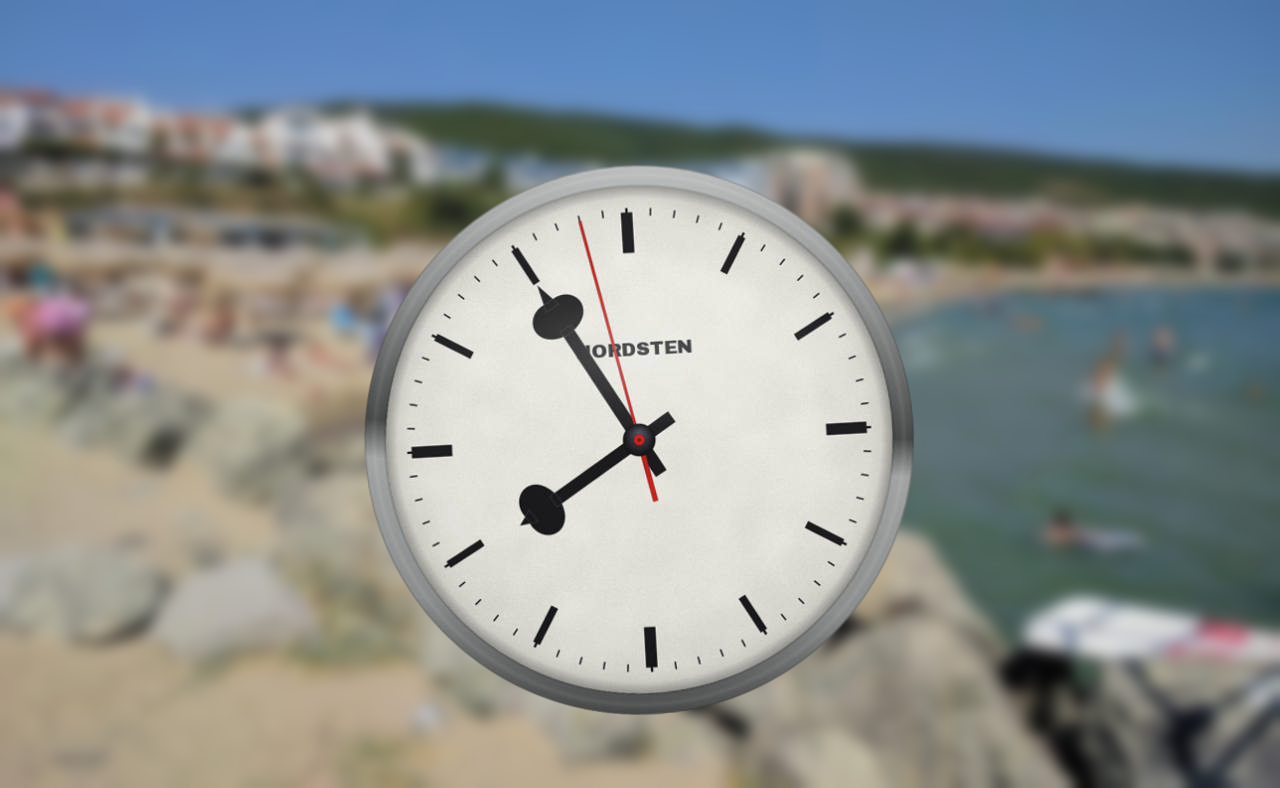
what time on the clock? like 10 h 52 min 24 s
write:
7 h 54 min 58 s
